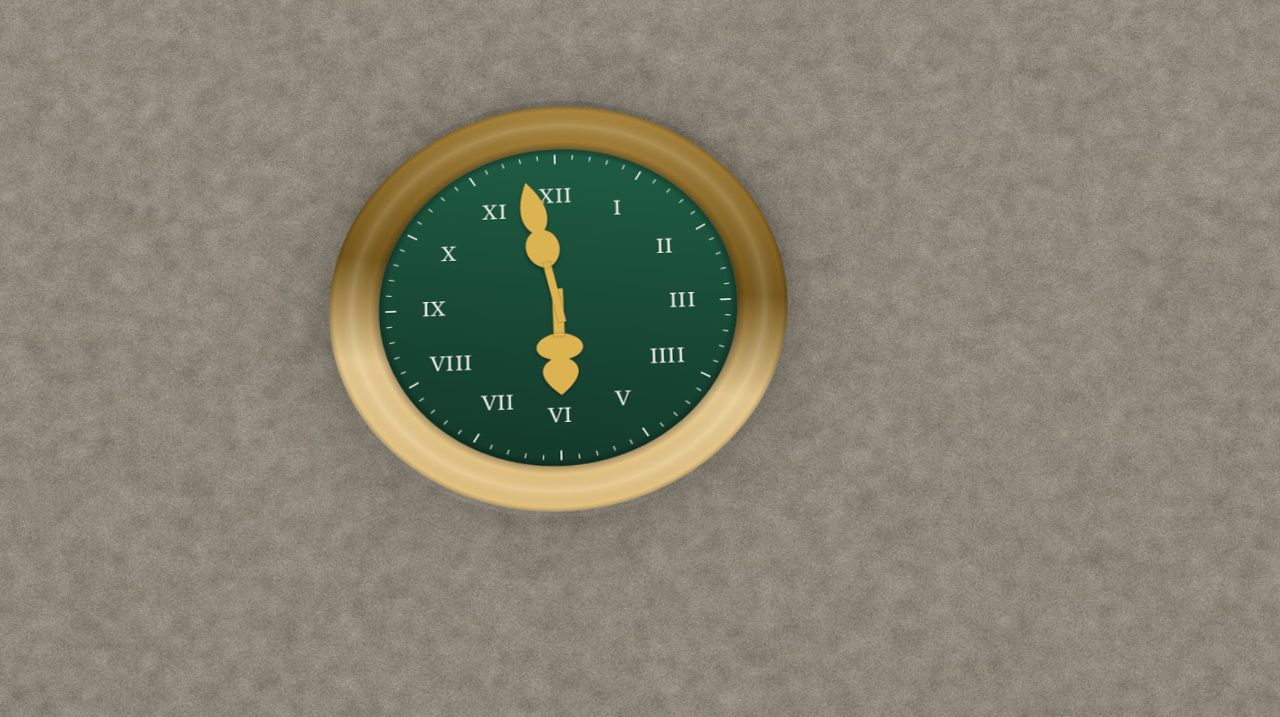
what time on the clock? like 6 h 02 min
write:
5 h 58 min
